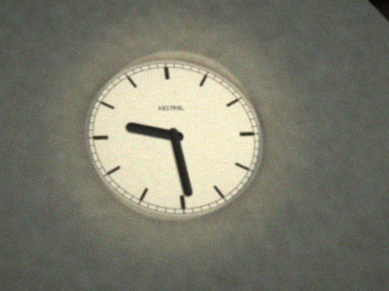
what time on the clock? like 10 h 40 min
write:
9 h 29 min
